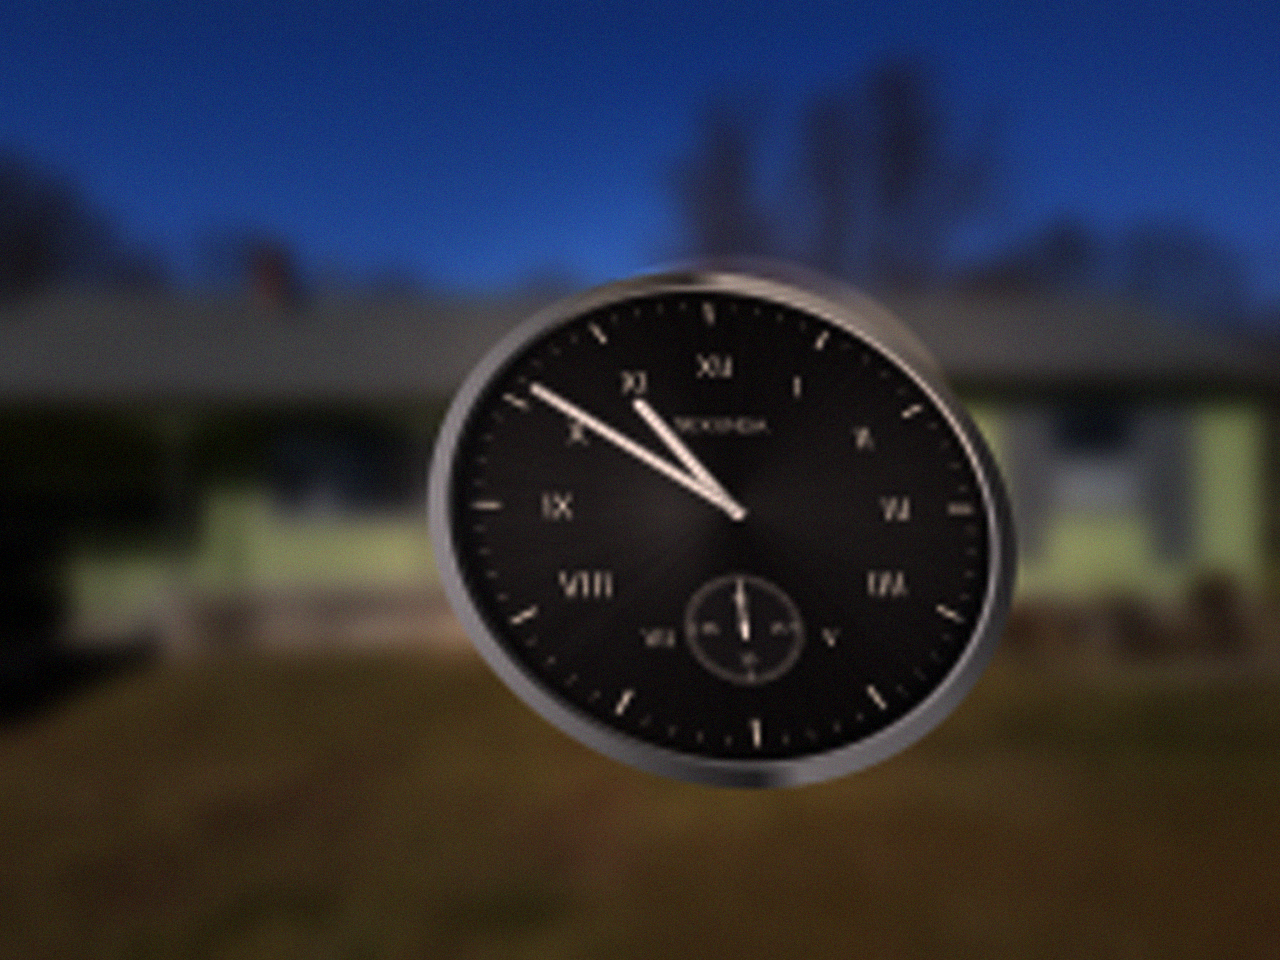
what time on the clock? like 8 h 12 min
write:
10 h 51 min
